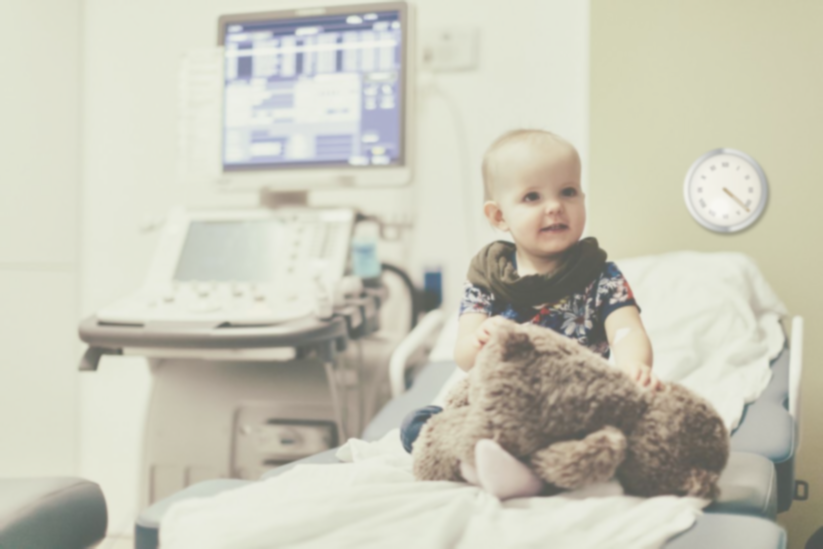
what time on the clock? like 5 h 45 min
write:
4 h 22 min
